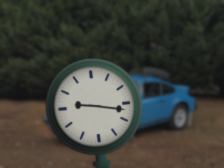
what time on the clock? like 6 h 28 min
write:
9 h 17 min
